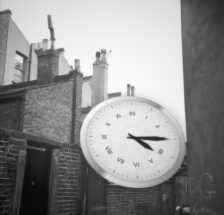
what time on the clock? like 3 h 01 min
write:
4 h 15 min
